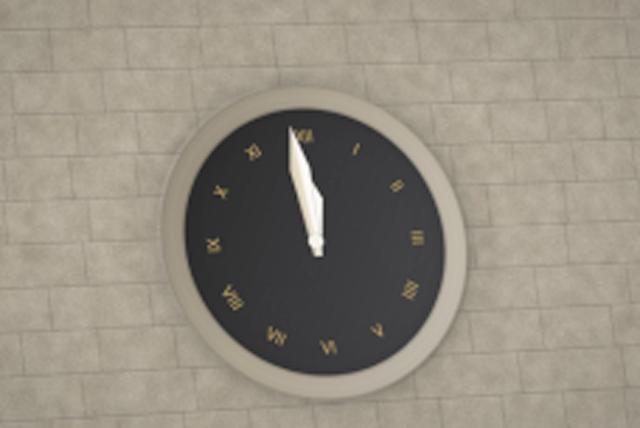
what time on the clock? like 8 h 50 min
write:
11 h 59 min
